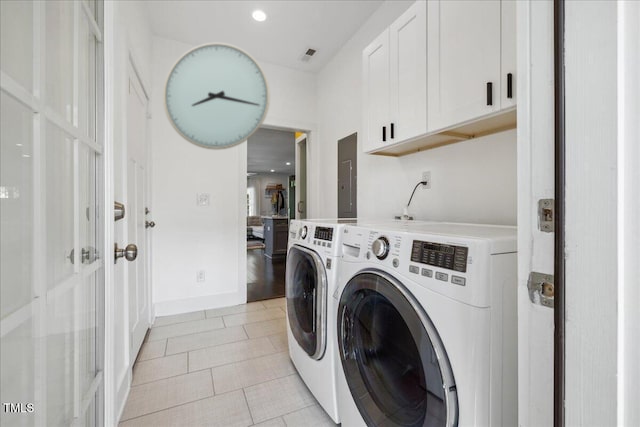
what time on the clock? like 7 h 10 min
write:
8 h 17 min
